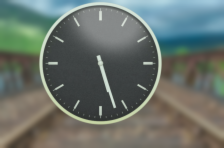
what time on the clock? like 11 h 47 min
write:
5 h 27 min
